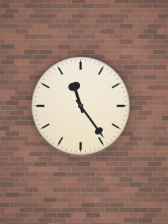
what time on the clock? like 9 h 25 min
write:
11 h 24 min
